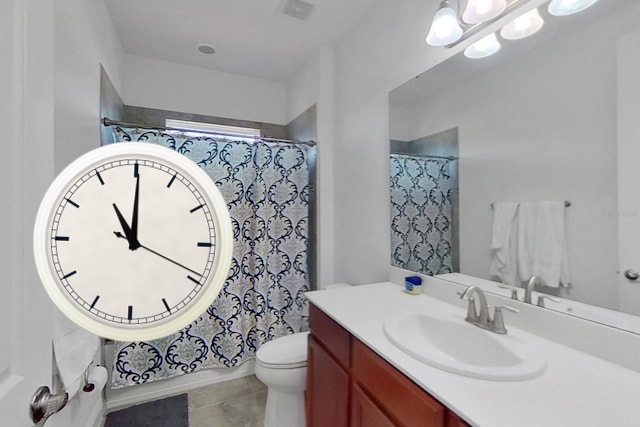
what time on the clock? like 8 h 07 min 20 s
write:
11 h 00 min 19 s
